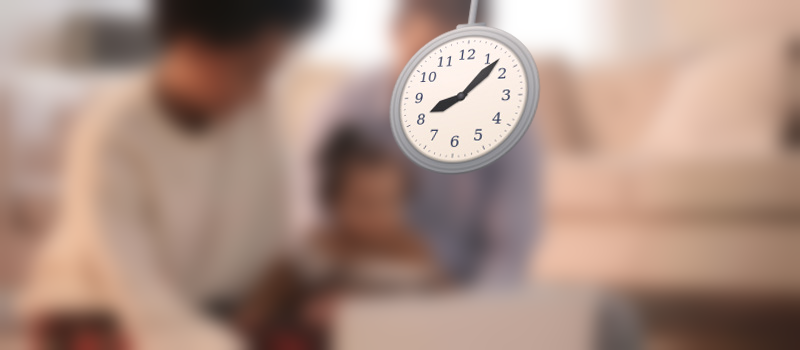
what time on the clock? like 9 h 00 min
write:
8 h 07 min
